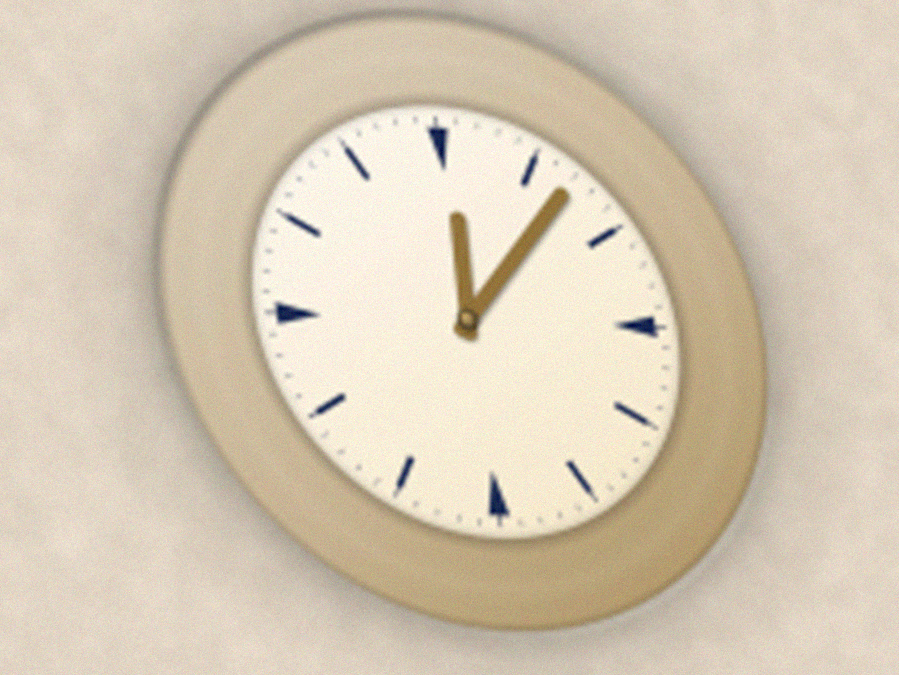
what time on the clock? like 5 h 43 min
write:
12 h 07 min
